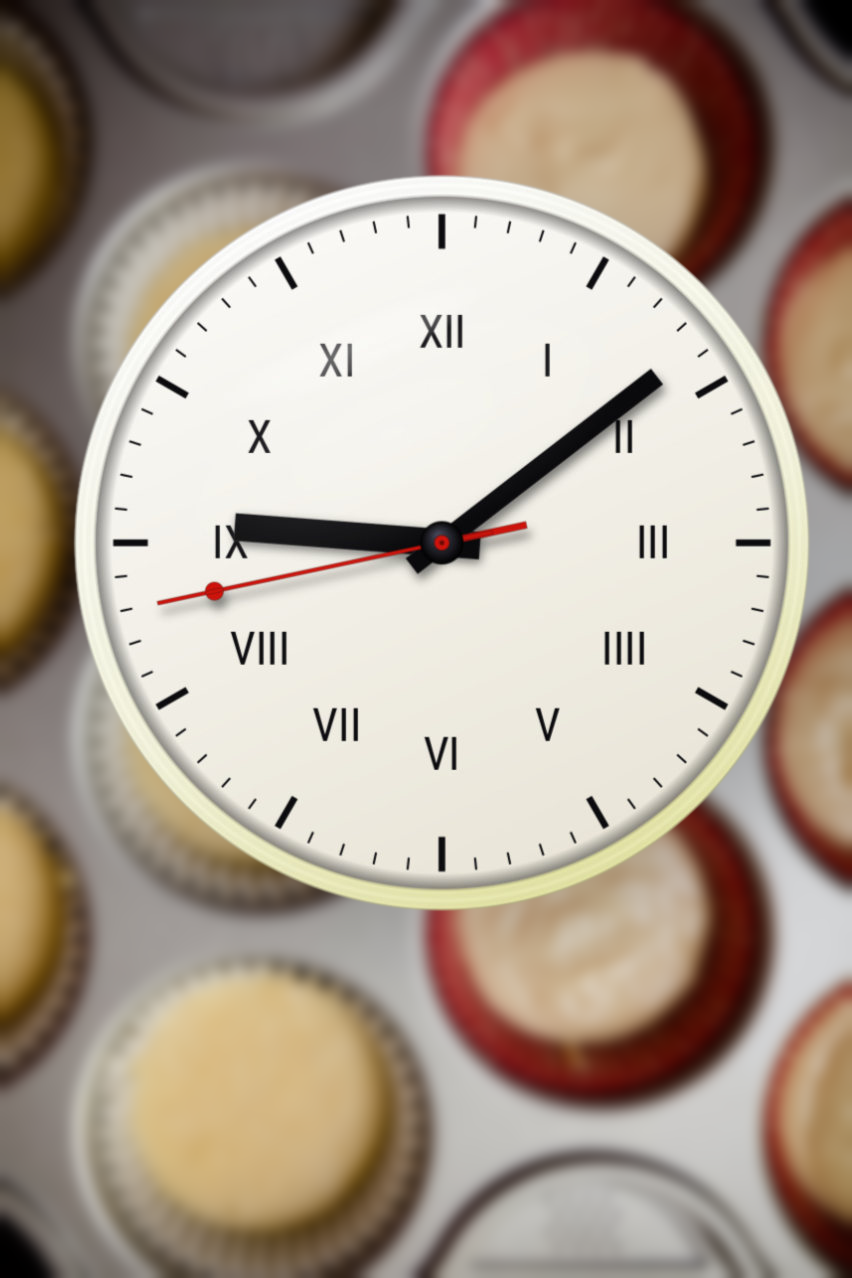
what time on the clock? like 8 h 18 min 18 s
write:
9 h 08 min 43 s
